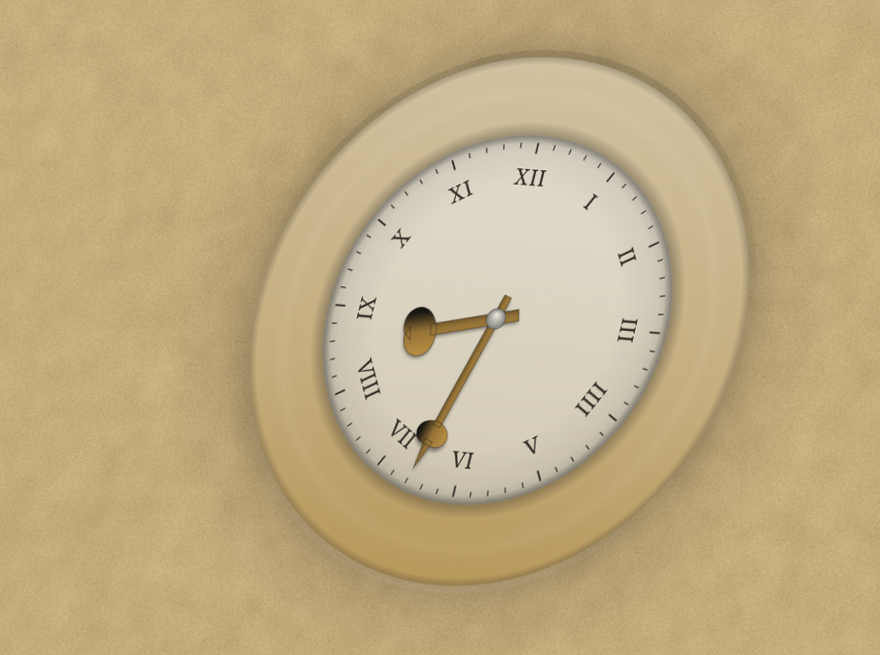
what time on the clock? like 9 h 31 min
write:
8 h 33 min
